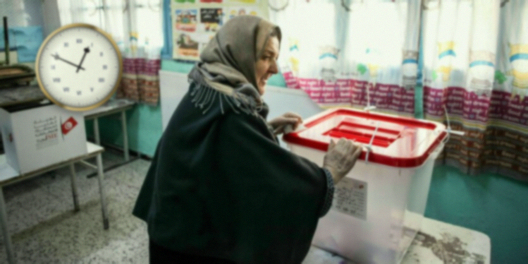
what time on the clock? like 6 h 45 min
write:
12 h 49 min
